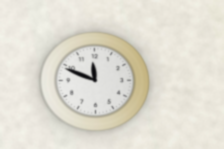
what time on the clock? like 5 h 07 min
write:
11 h 49 min
